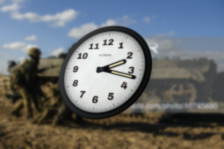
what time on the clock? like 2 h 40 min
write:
2 h 17 min
